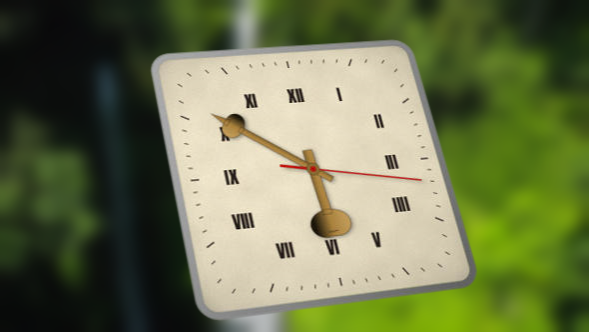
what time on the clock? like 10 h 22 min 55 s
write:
5 h 51 min 17 s
